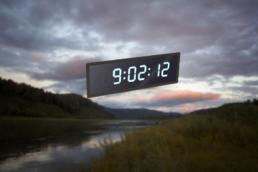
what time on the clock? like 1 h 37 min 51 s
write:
9 h 02 min 12 s
